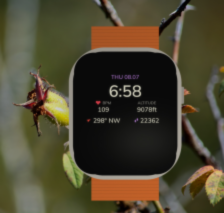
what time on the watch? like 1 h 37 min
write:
6 h 58 min
